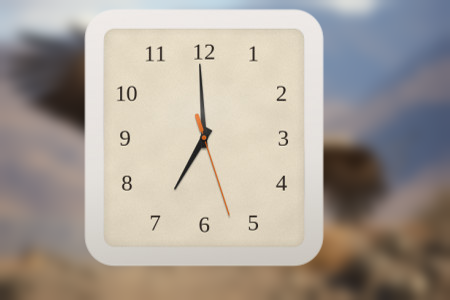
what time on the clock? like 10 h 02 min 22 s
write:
6 h 59 min 27 s
